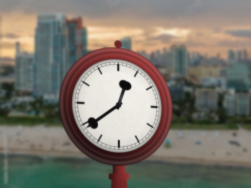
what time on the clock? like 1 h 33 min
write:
12 h 39 min
